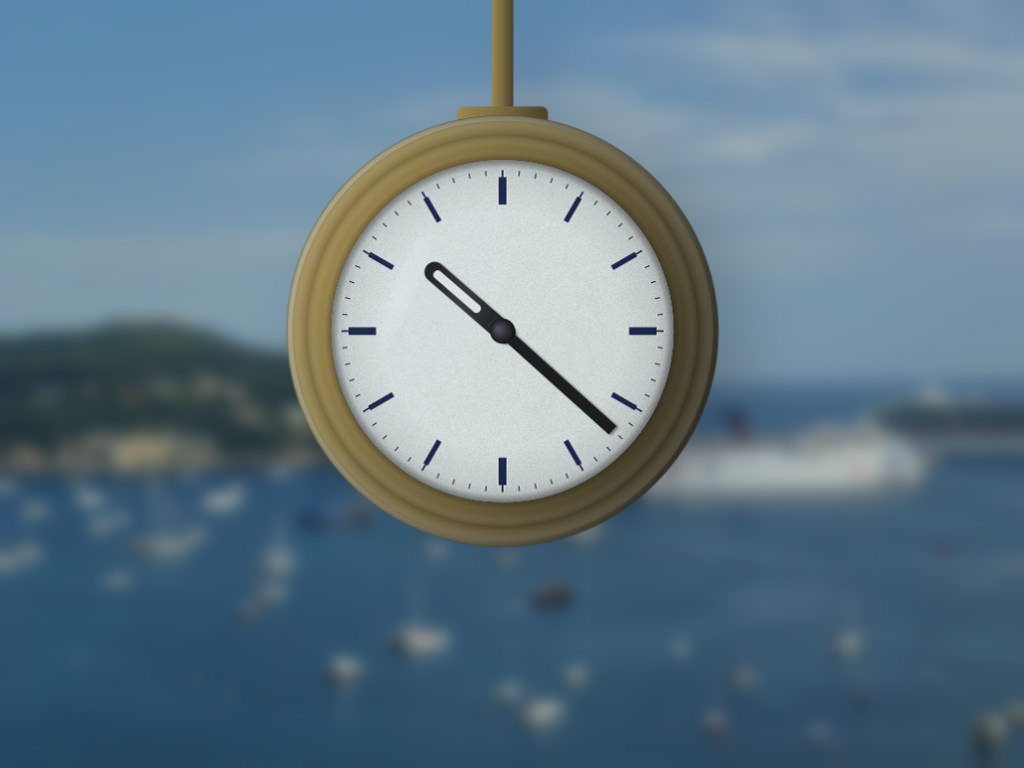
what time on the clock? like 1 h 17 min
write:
10 h 22 min
